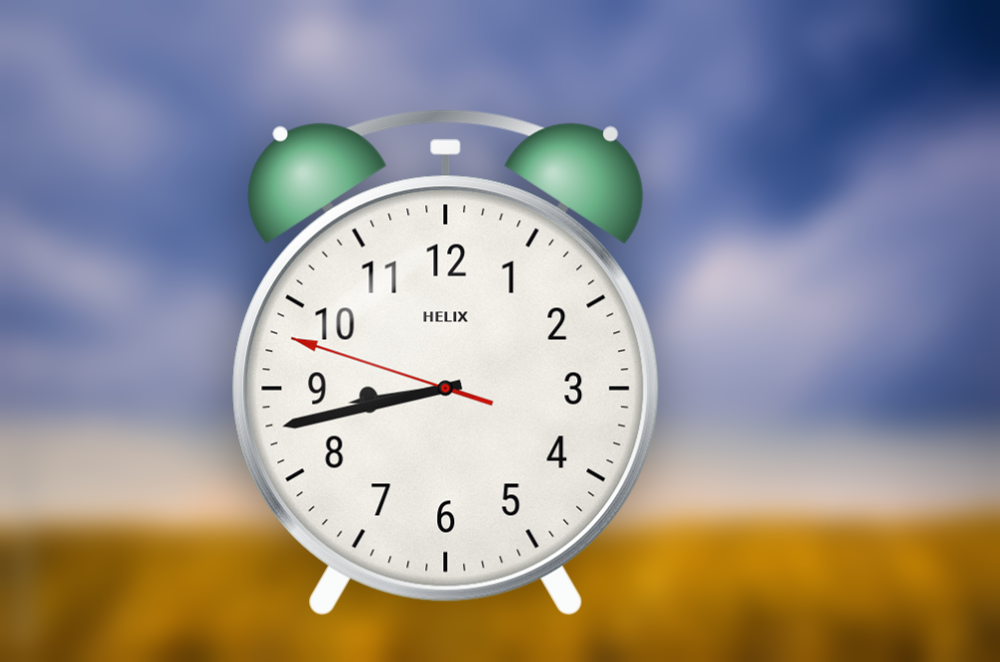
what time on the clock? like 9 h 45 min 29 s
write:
8 h 42 min 48 s
